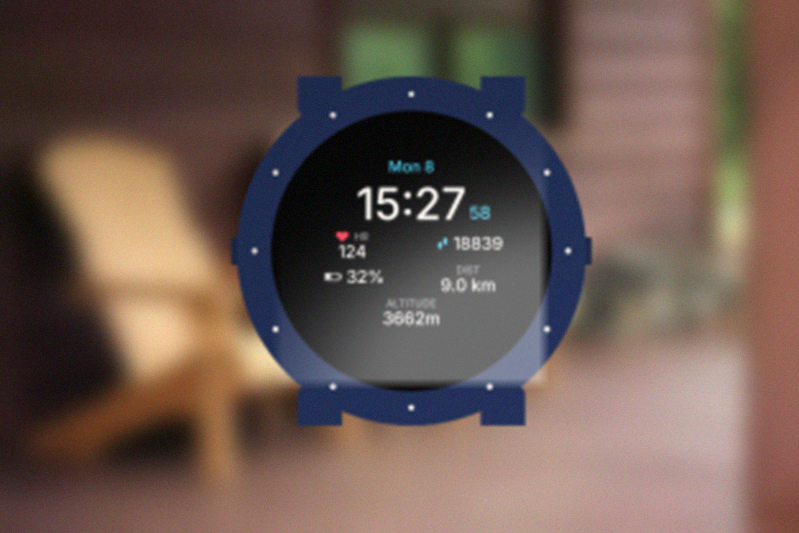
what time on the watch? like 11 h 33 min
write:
15 h 27 min
